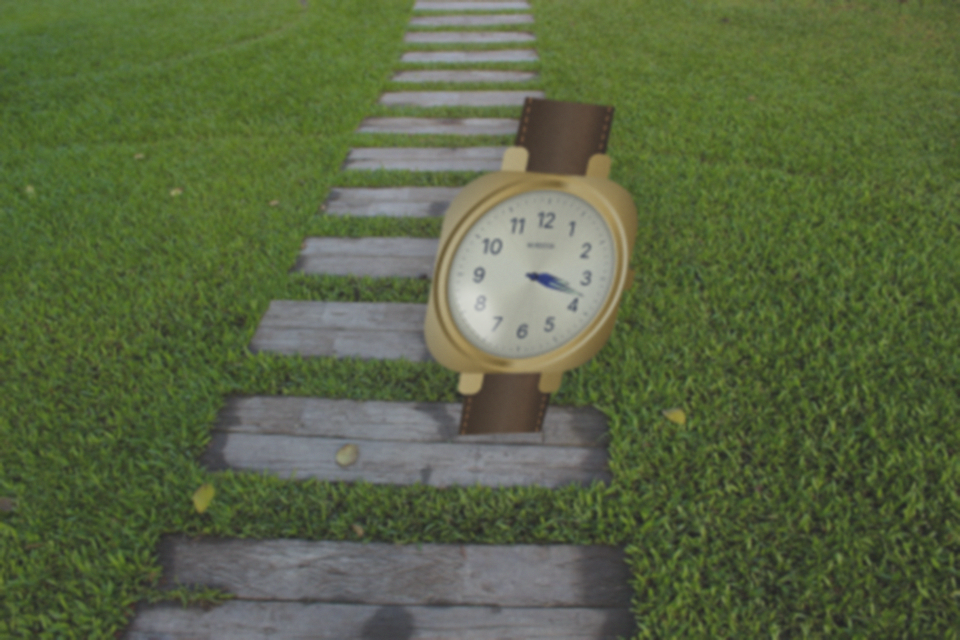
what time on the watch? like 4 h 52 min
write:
3 h 18 min
